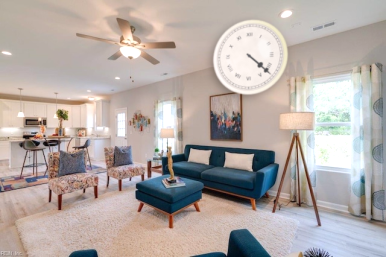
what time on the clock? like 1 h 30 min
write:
4 h 22 min
